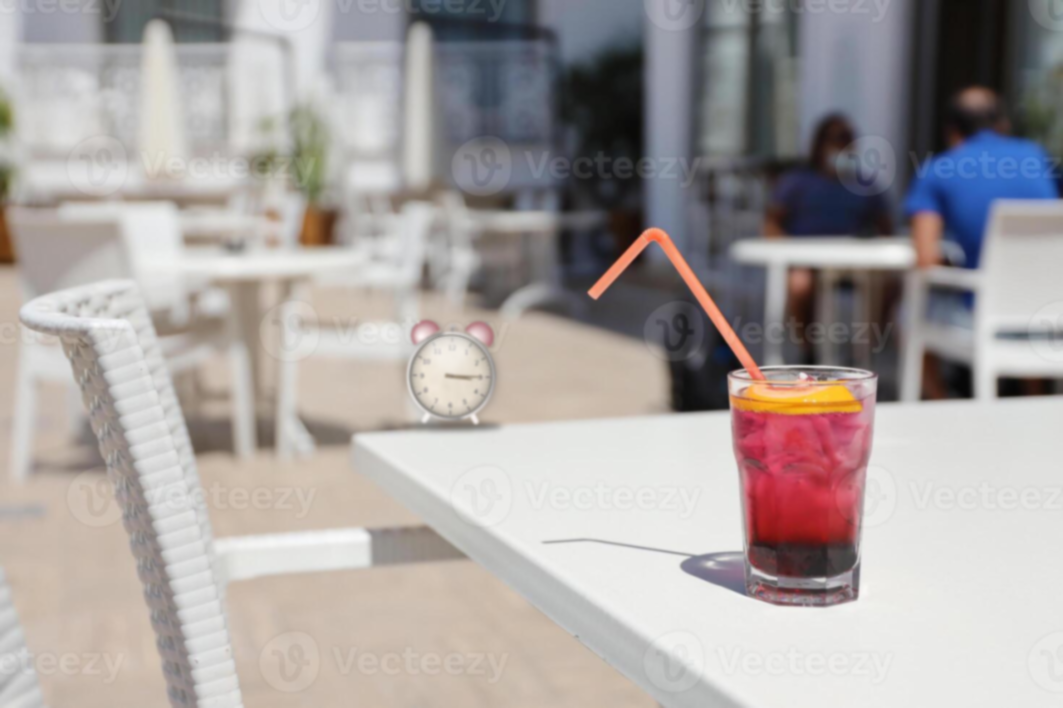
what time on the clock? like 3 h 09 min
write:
3 h 15 min
